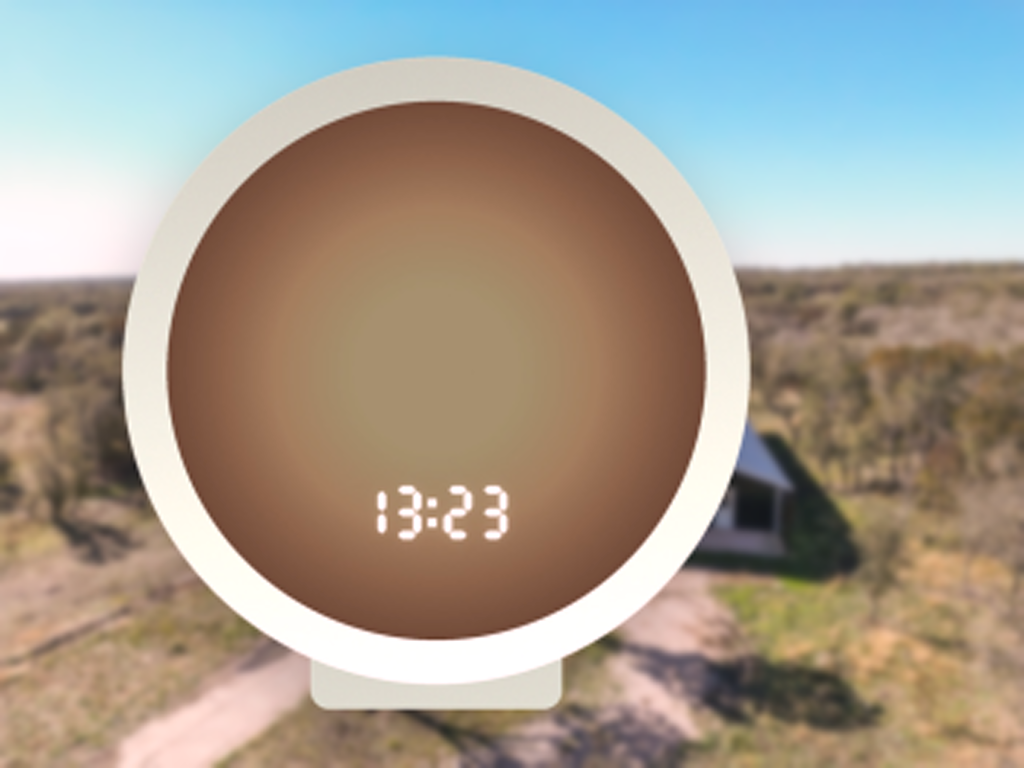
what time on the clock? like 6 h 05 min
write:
13 h 23 min
